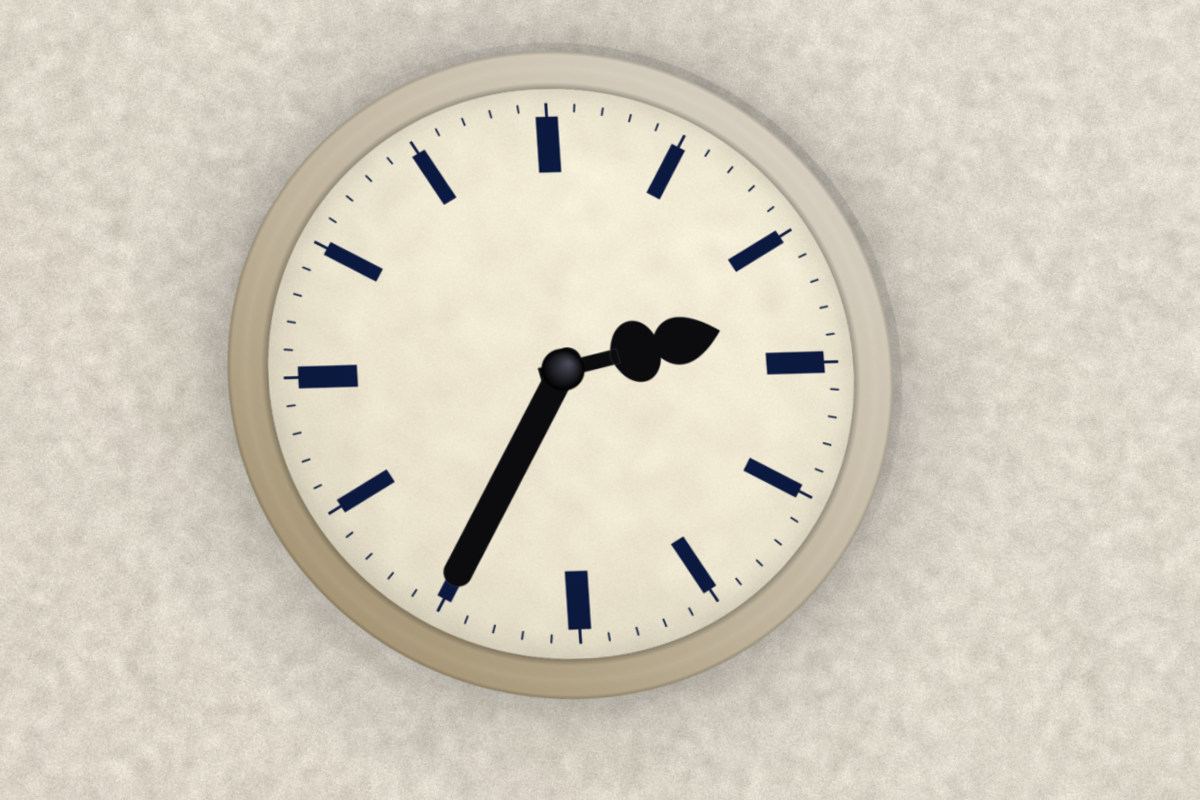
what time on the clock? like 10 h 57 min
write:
2 h 35 min
